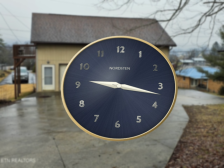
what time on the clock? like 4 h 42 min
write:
9 h 17 min
